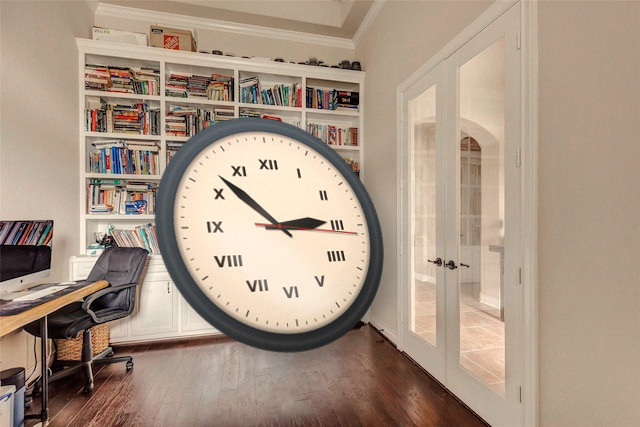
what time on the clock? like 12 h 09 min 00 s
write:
2 h 52 min 16 s
